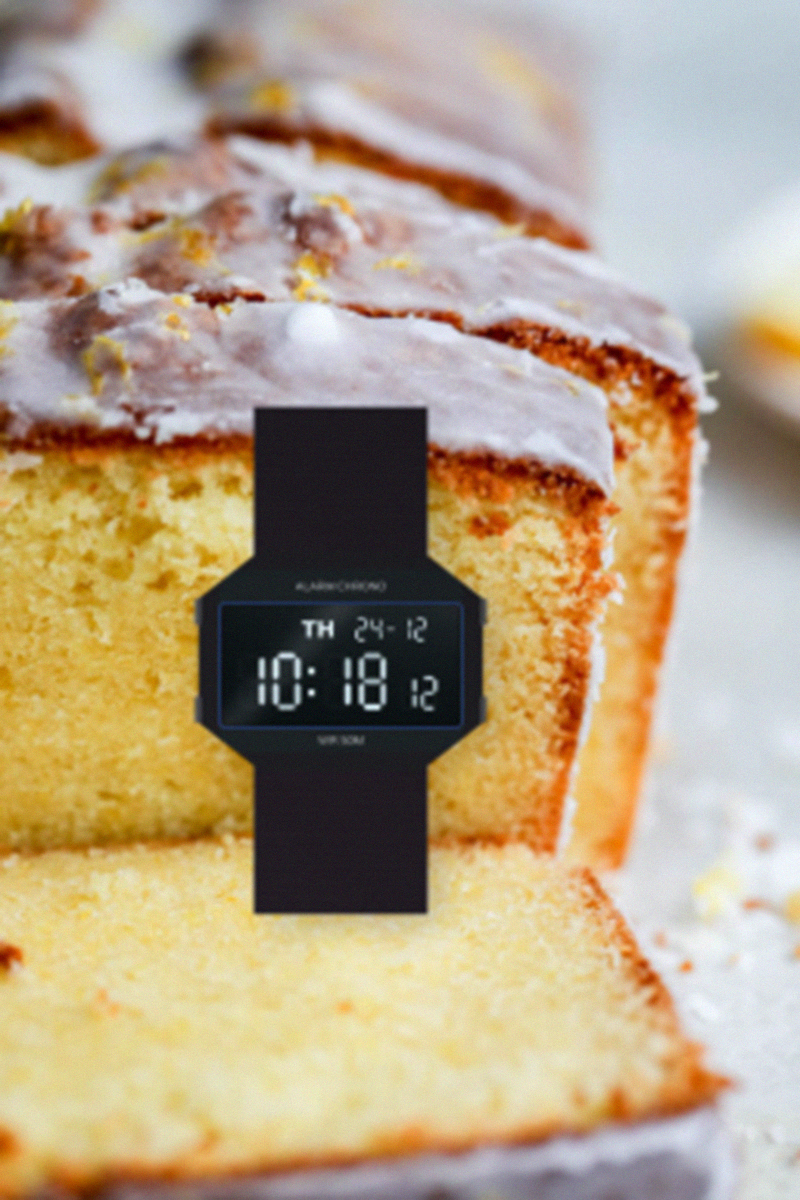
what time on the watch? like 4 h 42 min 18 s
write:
10 h 18 min 12 s
